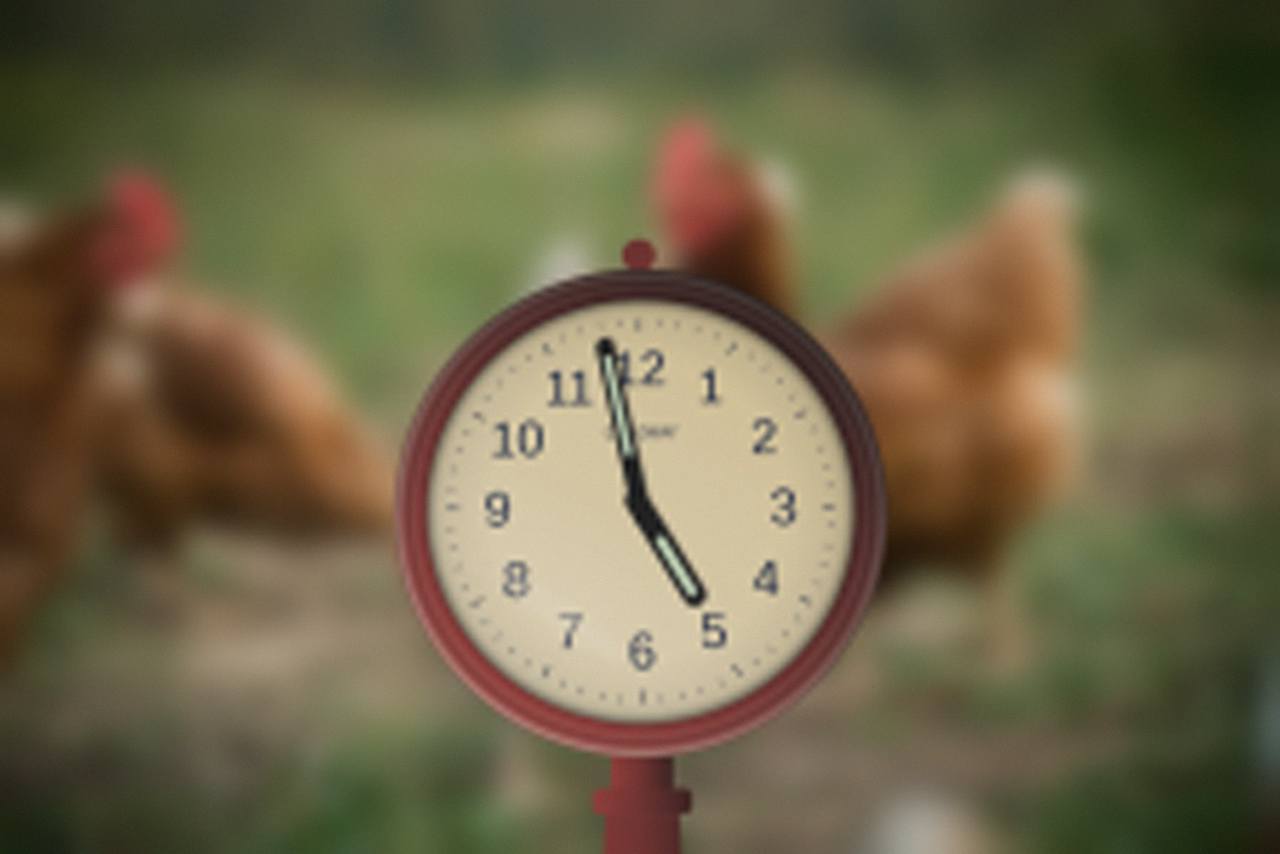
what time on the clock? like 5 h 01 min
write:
4 h 58 min
